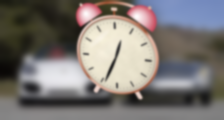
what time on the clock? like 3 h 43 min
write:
12 h 34 min
